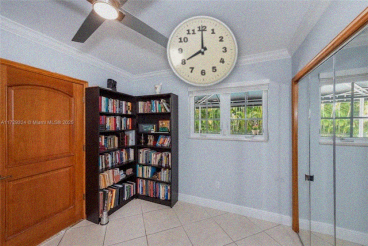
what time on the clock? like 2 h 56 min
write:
8 h 00 min
